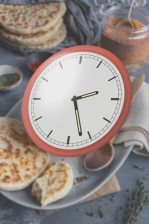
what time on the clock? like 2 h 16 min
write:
2 h 27 min
